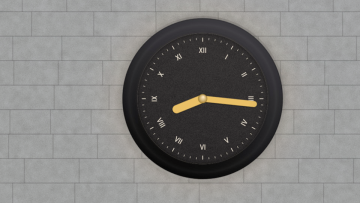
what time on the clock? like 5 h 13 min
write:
8 h 16 min
